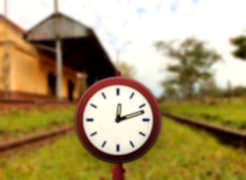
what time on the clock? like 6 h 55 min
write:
12 h 12 min
